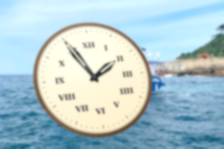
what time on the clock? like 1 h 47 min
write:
1 h 55 min
